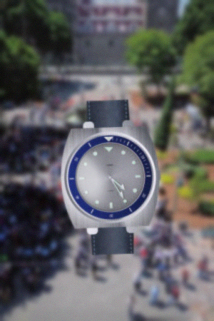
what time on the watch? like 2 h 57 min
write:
4 h 25 min
